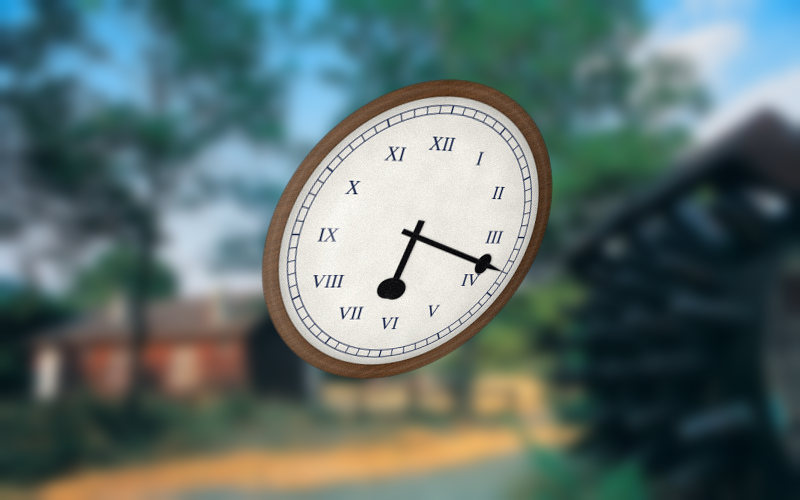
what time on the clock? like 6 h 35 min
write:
6 h 18 min
